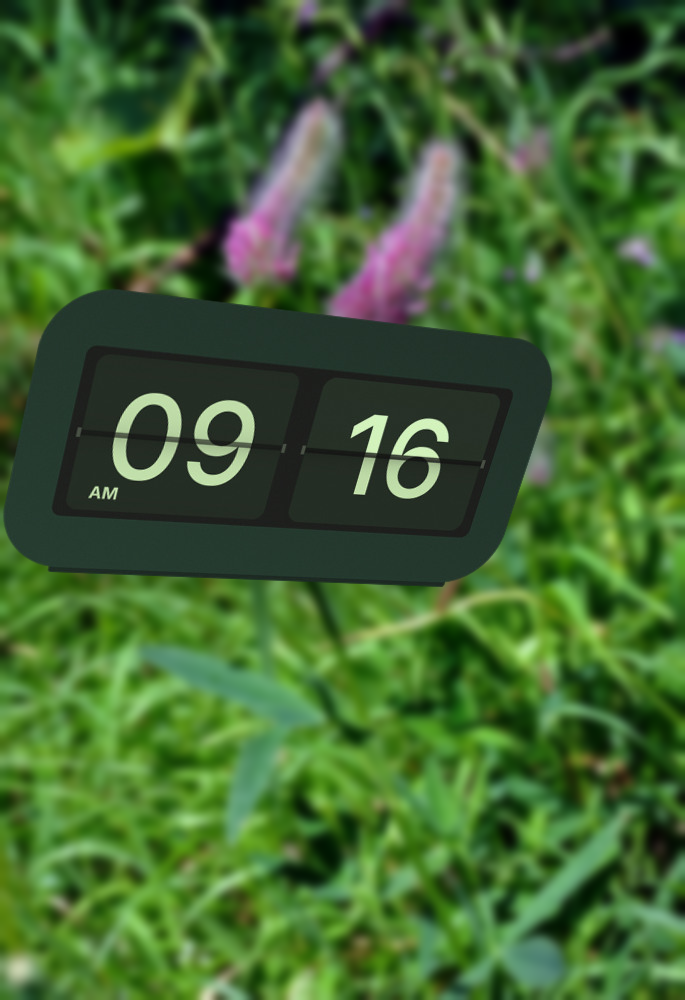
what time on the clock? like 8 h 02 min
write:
9 h 16 min
